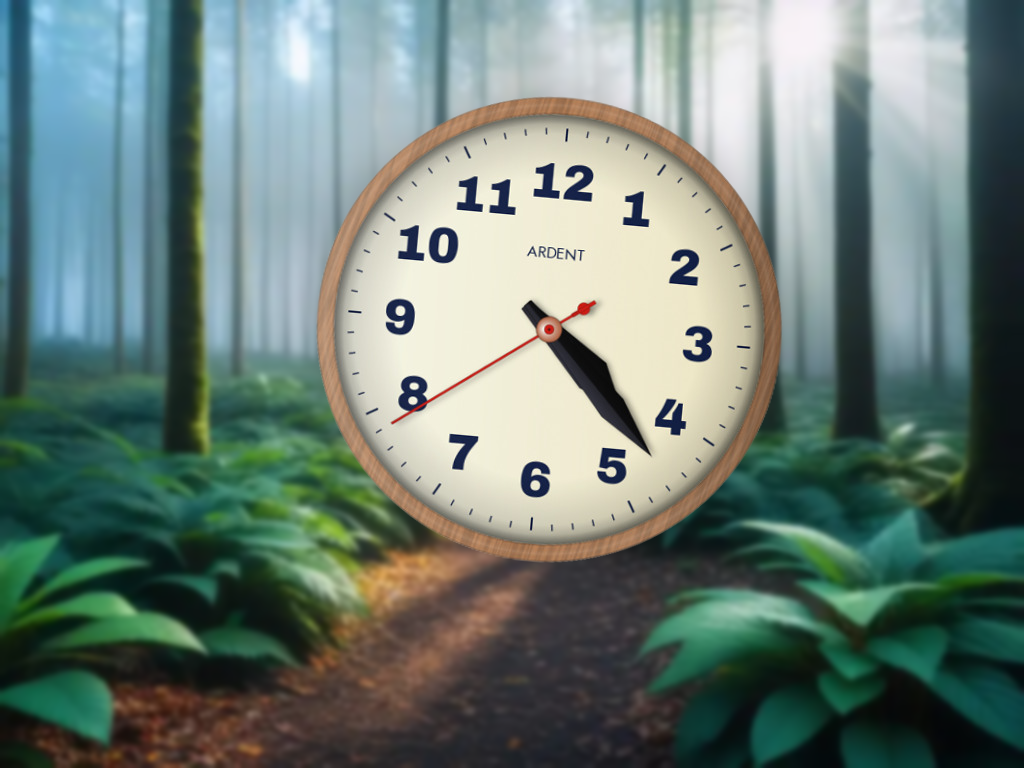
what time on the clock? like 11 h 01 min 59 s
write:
4 h 22 min 39 s
